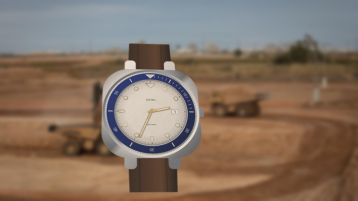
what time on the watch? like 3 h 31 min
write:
2 h 34 min
